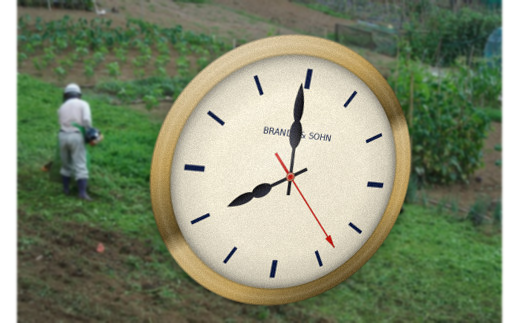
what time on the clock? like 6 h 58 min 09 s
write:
7 h 59 min 23 s
